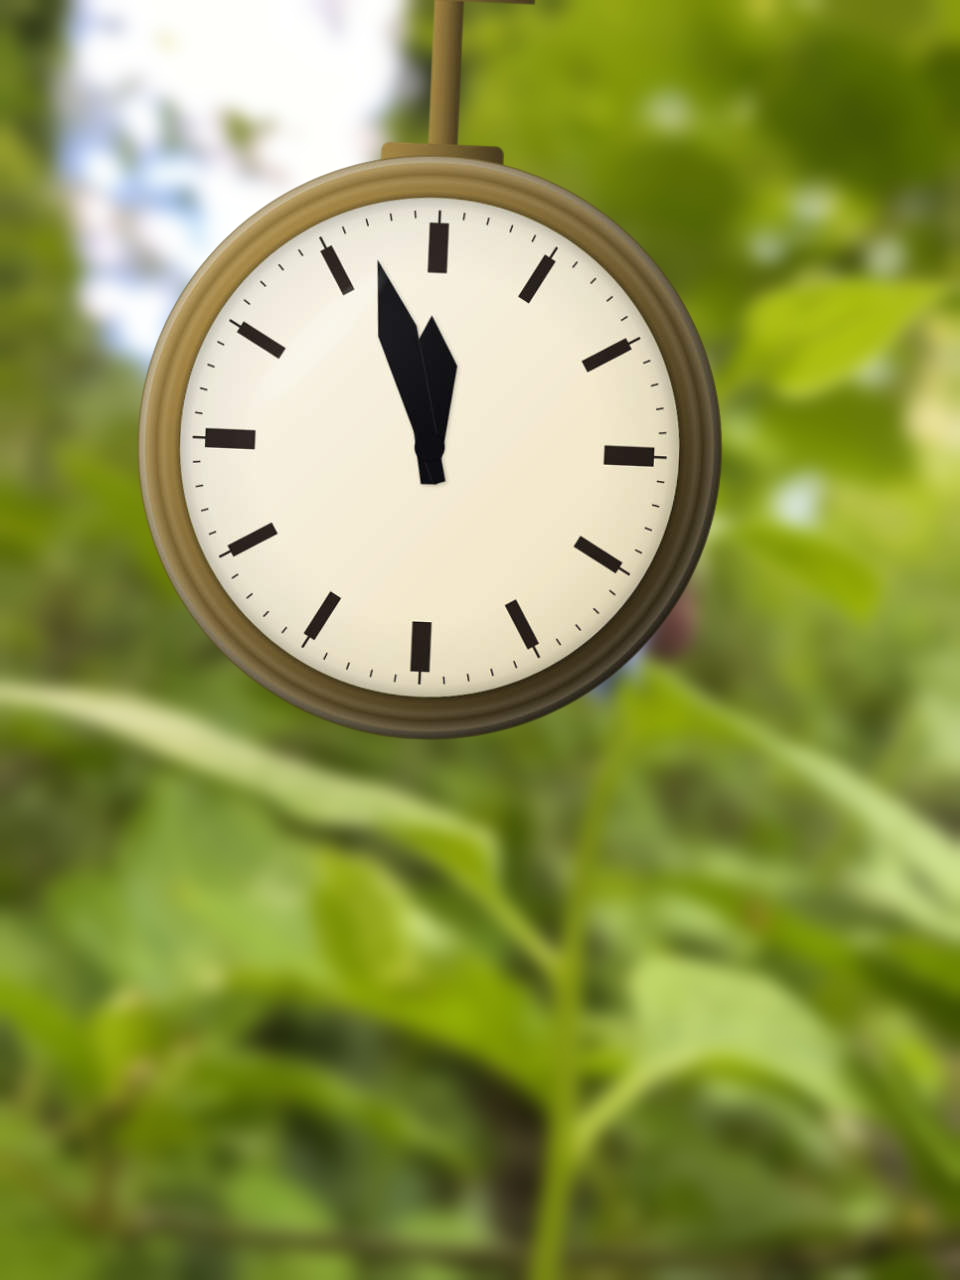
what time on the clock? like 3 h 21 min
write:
11 h 57 min
